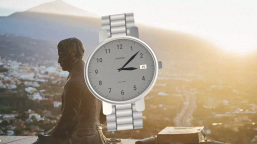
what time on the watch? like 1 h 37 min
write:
3 h 08 min
